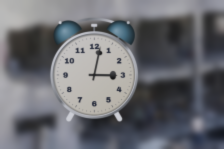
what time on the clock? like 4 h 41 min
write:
3 h 02 min
